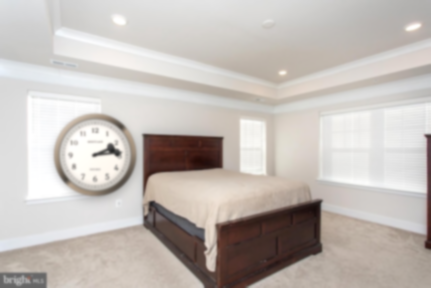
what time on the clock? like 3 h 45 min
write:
2 h 14 min
